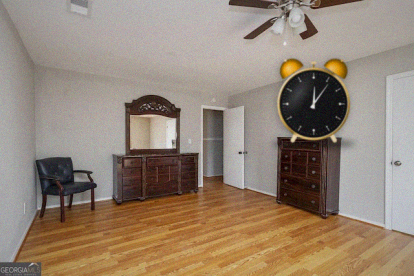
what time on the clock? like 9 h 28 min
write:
12 h 06 min
